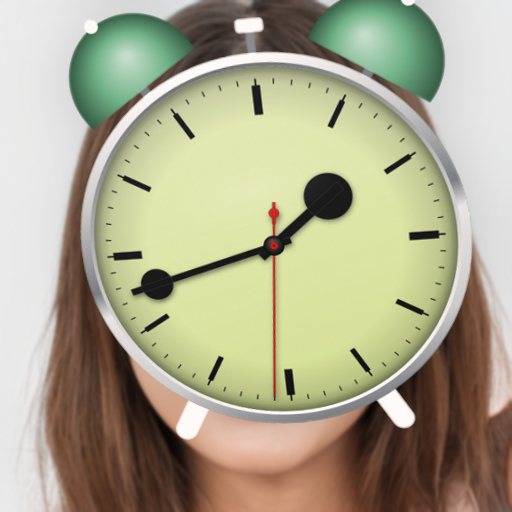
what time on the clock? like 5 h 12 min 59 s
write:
1 h 42 min 31 s
